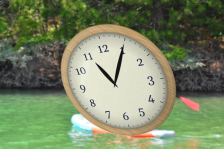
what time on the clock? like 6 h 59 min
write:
11 h 05 min
